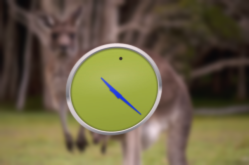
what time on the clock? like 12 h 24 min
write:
10 h 21 min
